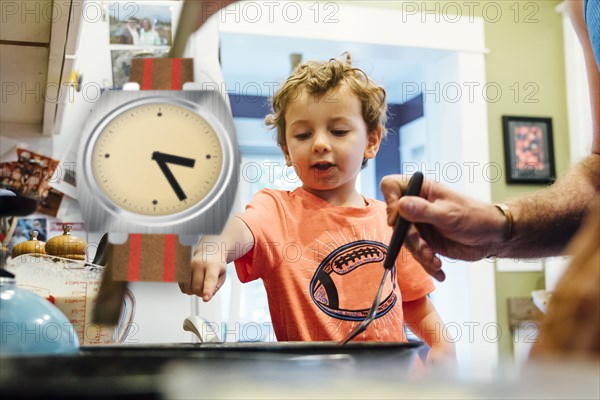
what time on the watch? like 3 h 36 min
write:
3 h 25 min
